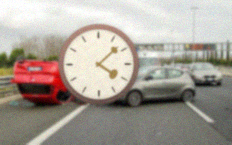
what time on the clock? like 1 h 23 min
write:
4 h 08 min
